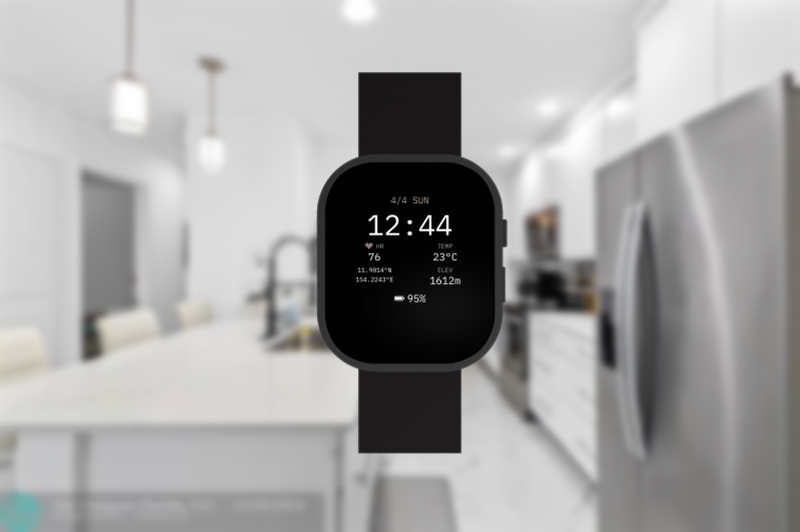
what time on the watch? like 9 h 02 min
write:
12 h 44 min
